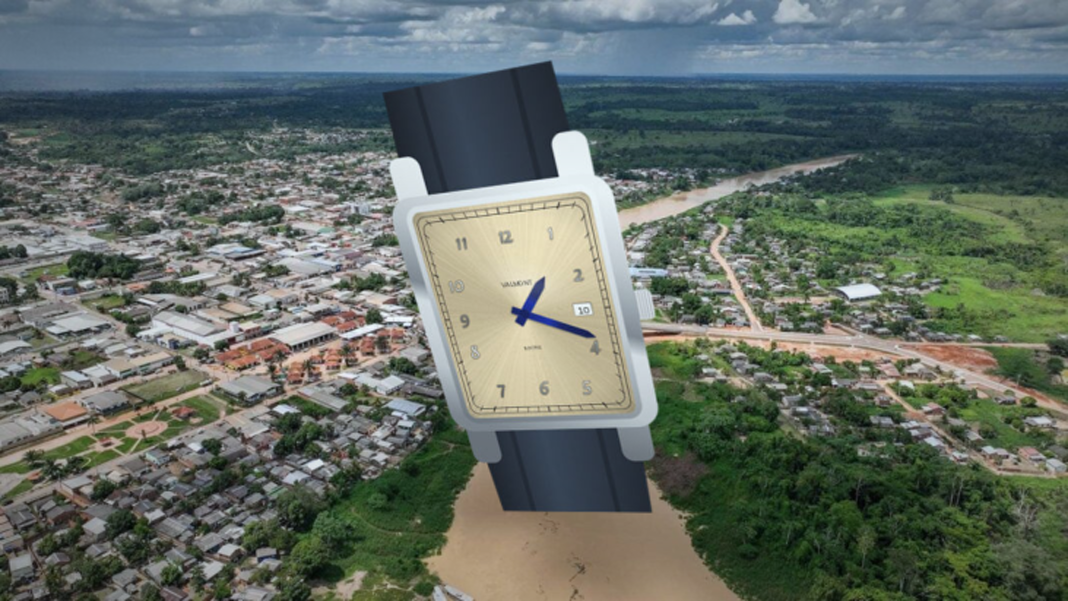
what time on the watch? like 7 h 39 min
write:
1 h 19 min
